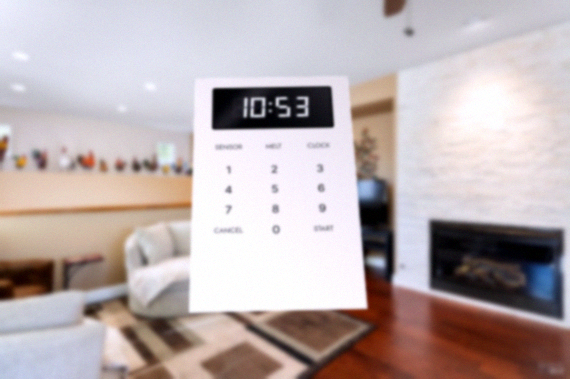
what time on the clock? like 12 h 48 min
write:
10 h 53 min
